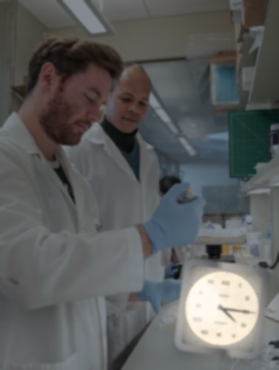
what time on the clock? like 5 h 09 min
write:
4 h 15 min
